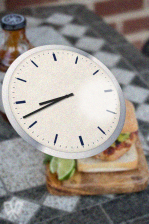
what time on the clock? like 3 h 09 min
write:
8 h 42 min
